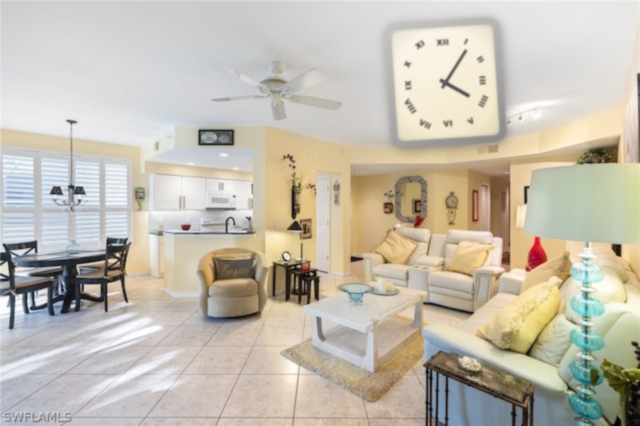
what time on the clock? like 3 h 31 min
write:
4 h 06 min
